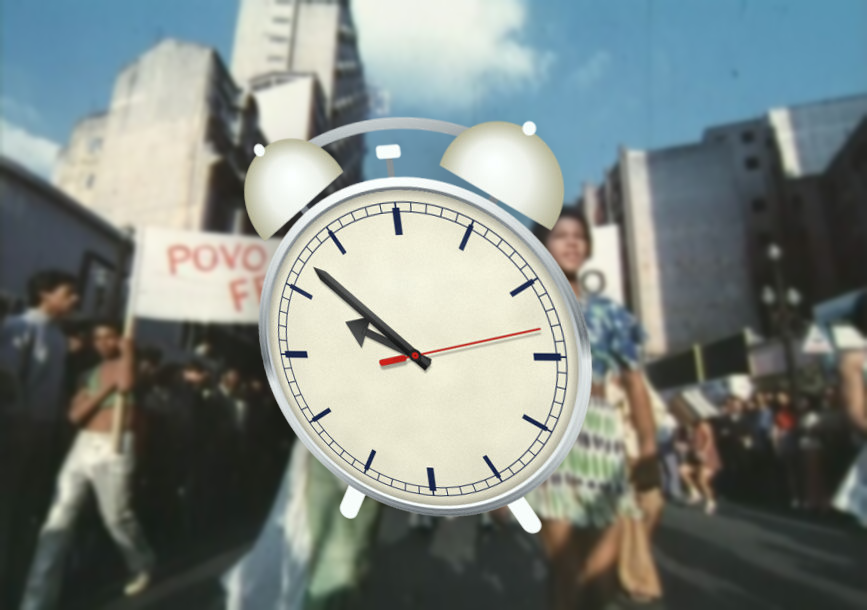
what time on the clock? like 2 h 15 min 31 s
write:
9 h 52 min 13 s
